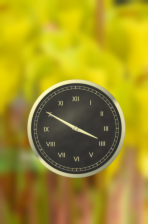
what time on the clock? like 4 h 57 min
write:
3 h 50 min
